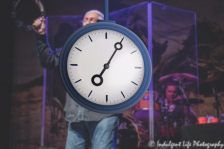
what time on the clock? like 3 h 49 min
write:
7 h 05 min
